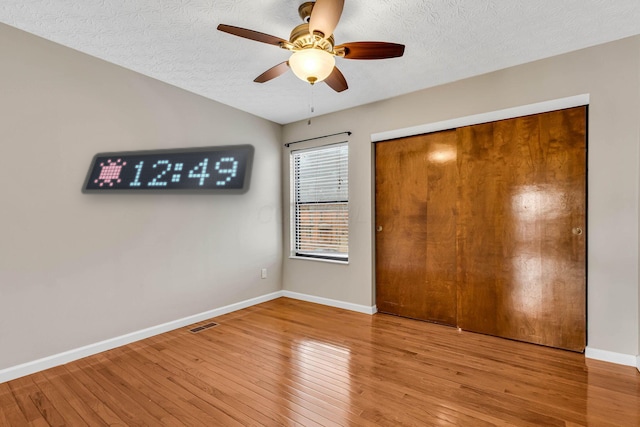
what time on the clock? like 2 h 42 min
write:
12 h 49 min
